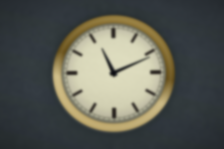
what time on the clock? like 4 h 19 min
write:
11 h 11 min
